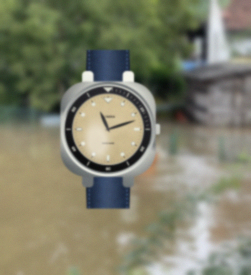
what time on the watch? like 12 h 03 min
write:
11 h 12 min
